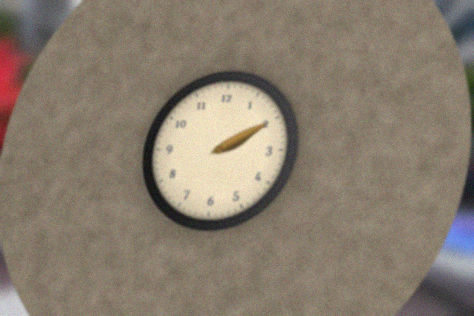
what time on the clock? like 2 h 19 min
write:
2 h 10 min
